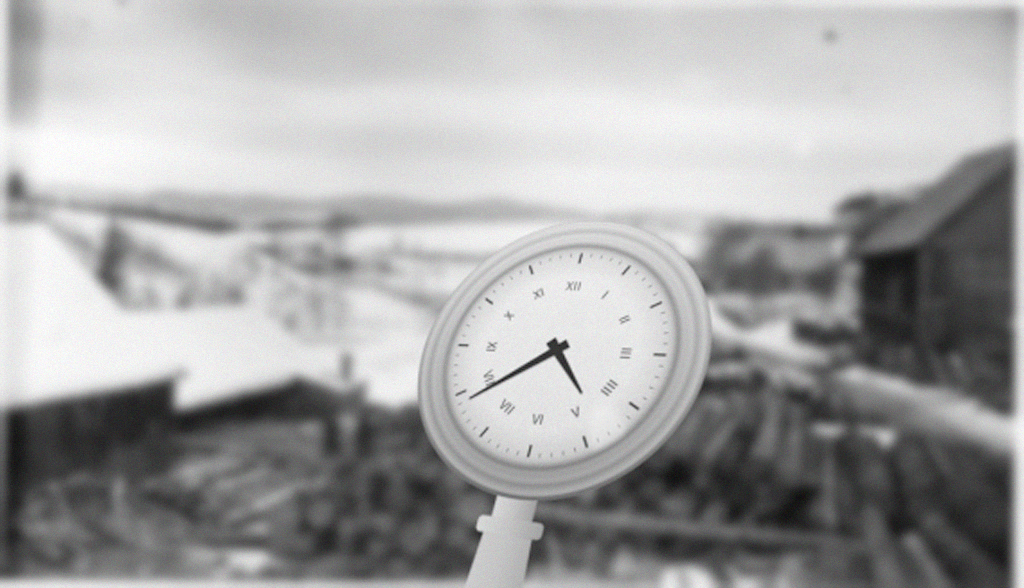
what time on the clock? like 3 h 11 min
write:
4 h 39 min
